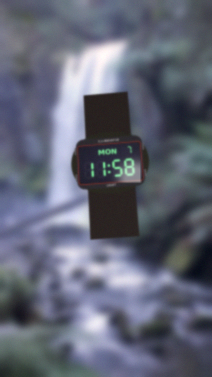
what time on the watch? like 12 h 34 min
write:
11 h 58 min
